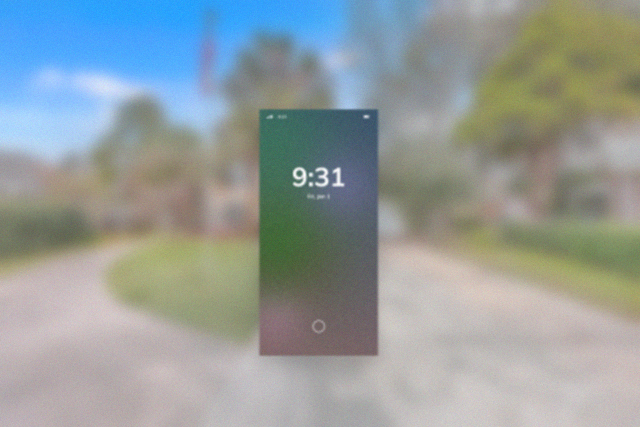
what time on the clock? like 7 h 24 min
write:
9 h 31 min
